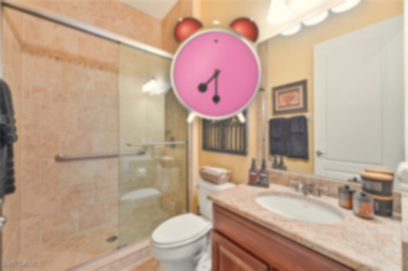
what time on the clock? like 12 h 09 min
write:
7 h 30 min
